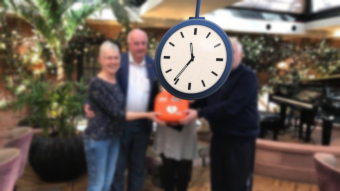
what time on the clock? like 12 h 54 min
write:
11 h 36 min
